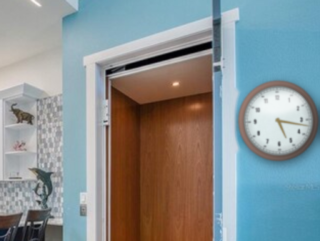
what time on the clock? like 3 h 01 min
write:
5 h 17 min
